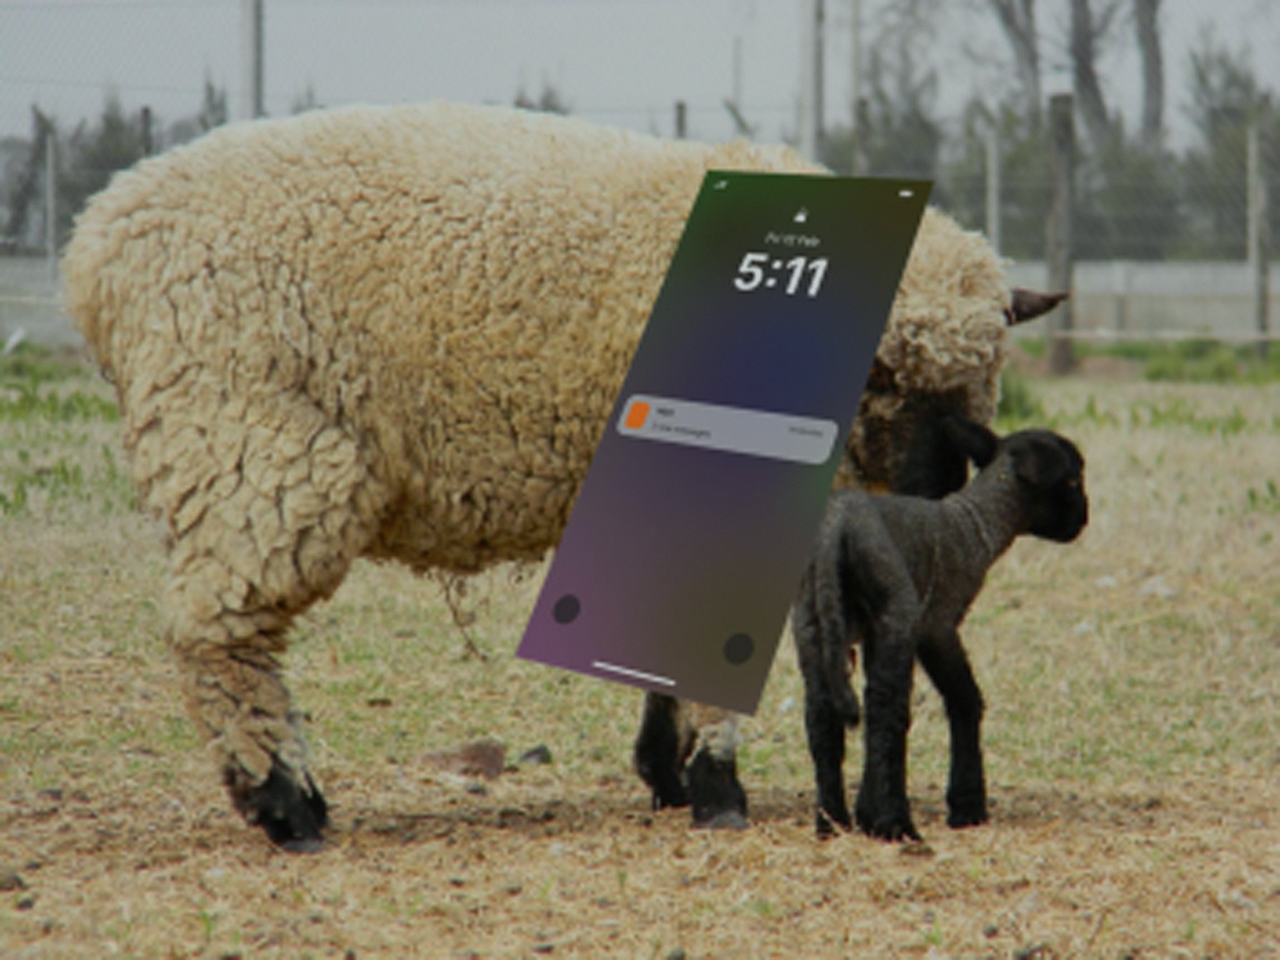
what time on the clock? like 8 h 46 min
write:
5 h 11 min
